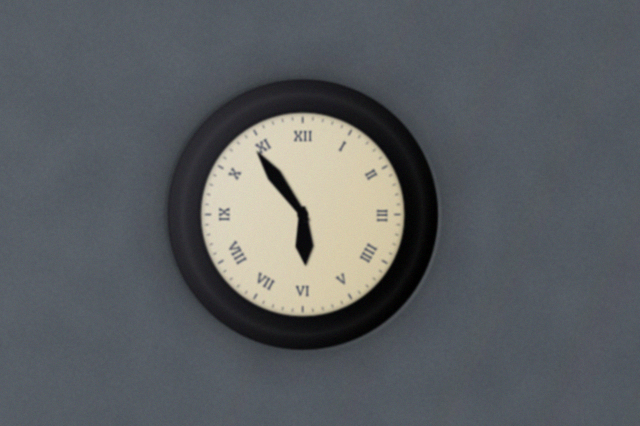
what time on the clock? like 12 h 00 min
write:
5 h 54 min
